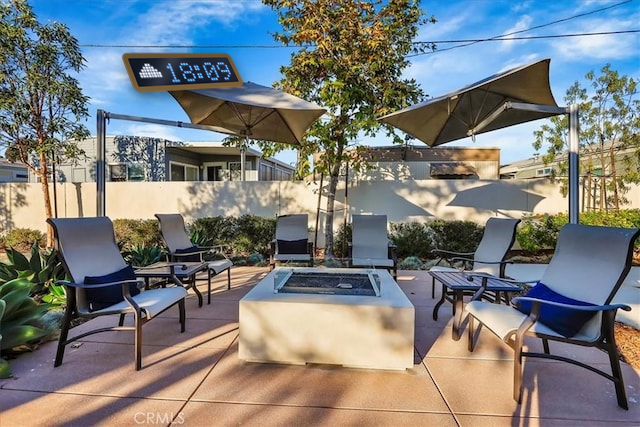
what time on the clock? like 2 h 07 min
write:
18 h 09 min
